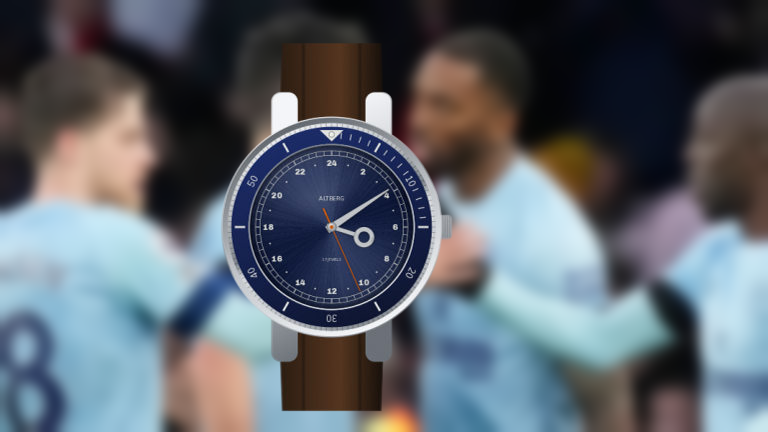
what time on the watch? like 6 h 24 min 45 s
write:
7 h 09 min 26 s
